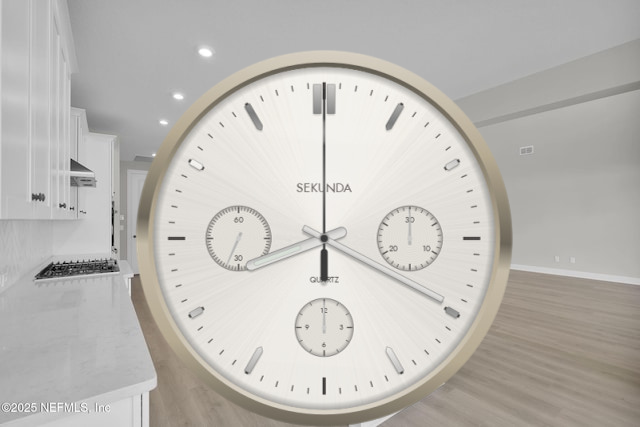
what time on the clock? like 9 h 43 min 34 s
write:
8 h 19 min 34 s
